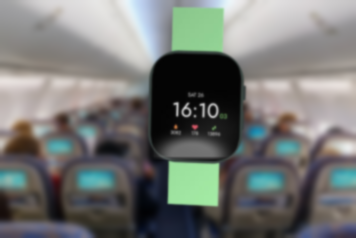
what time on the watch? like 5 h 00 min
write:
16 h 10 min
